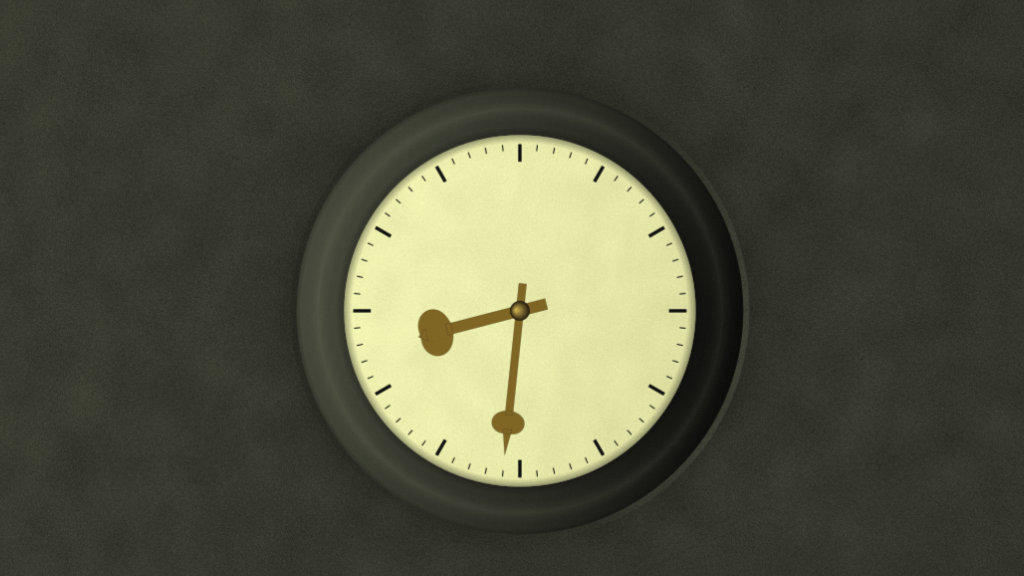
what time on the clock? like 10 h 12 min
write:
8 h 31 min
